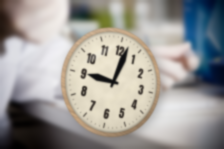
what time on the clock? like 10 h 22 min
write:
9 h 02 min
